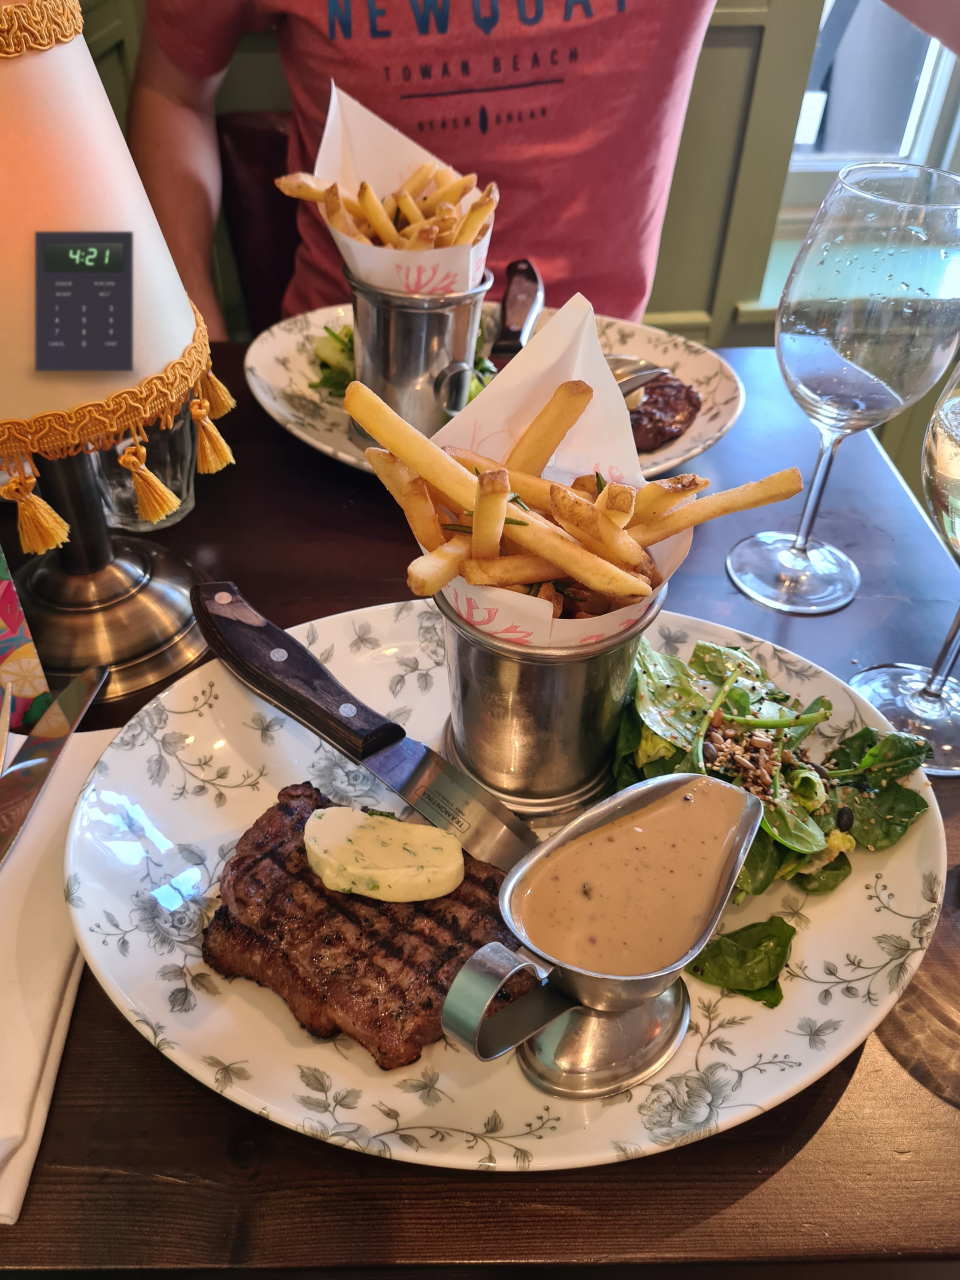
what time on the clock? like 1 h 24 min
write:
4 h 21 min
